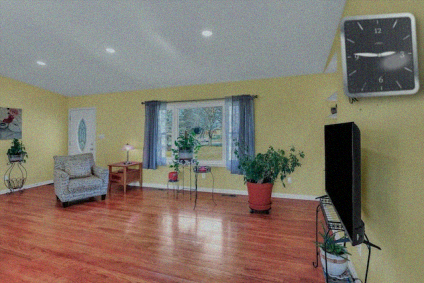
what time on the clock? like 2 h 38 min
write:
2 h 46 min
